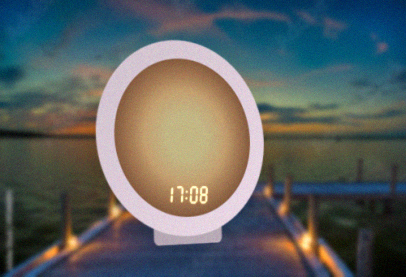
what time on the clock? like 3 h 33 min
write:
17 h 08 min
